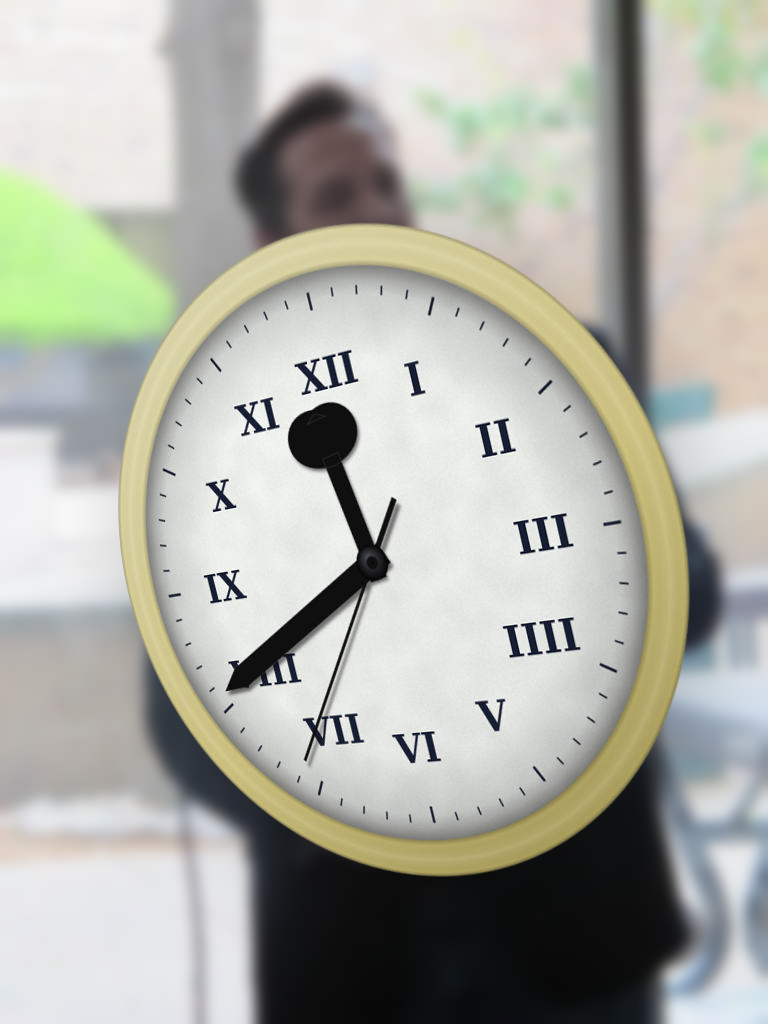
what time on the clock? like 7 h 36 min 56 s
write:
11 h 40 min 36 s
